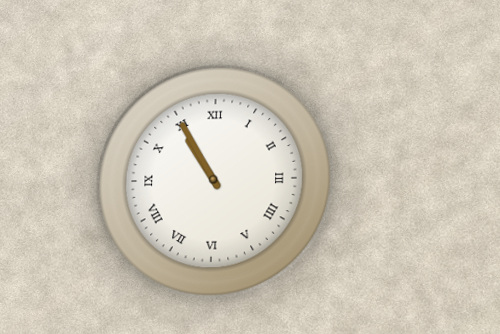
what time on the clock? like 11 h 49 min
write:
10 h 55 min
